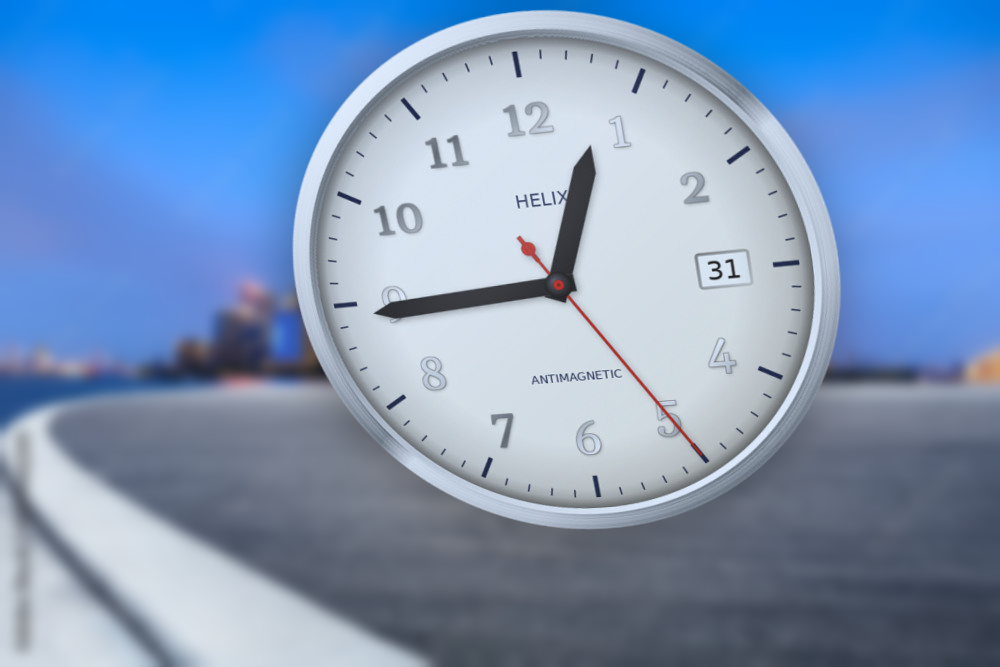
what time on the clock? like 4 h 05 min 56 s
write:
12 h 44 min 25 s
